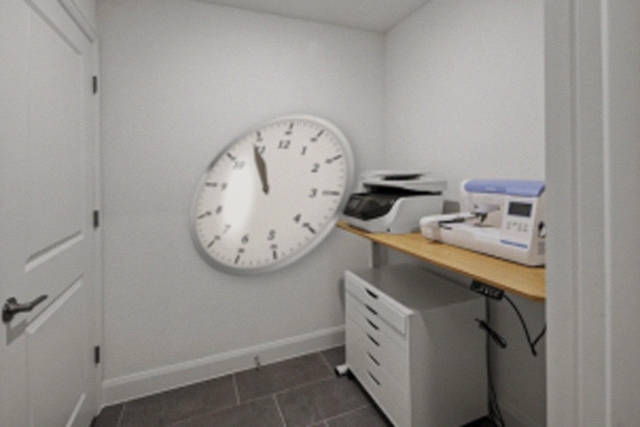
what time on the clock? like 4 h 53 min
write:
10 h 54 min
